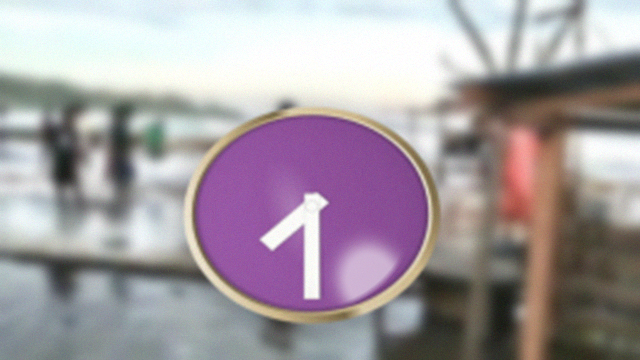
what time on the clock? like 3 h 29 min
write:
7 h 30 min
